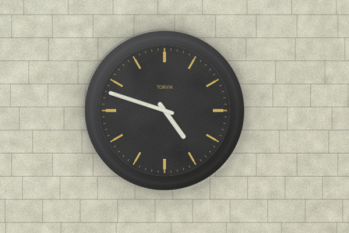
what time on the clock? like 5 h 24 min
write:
4 h 48 min
